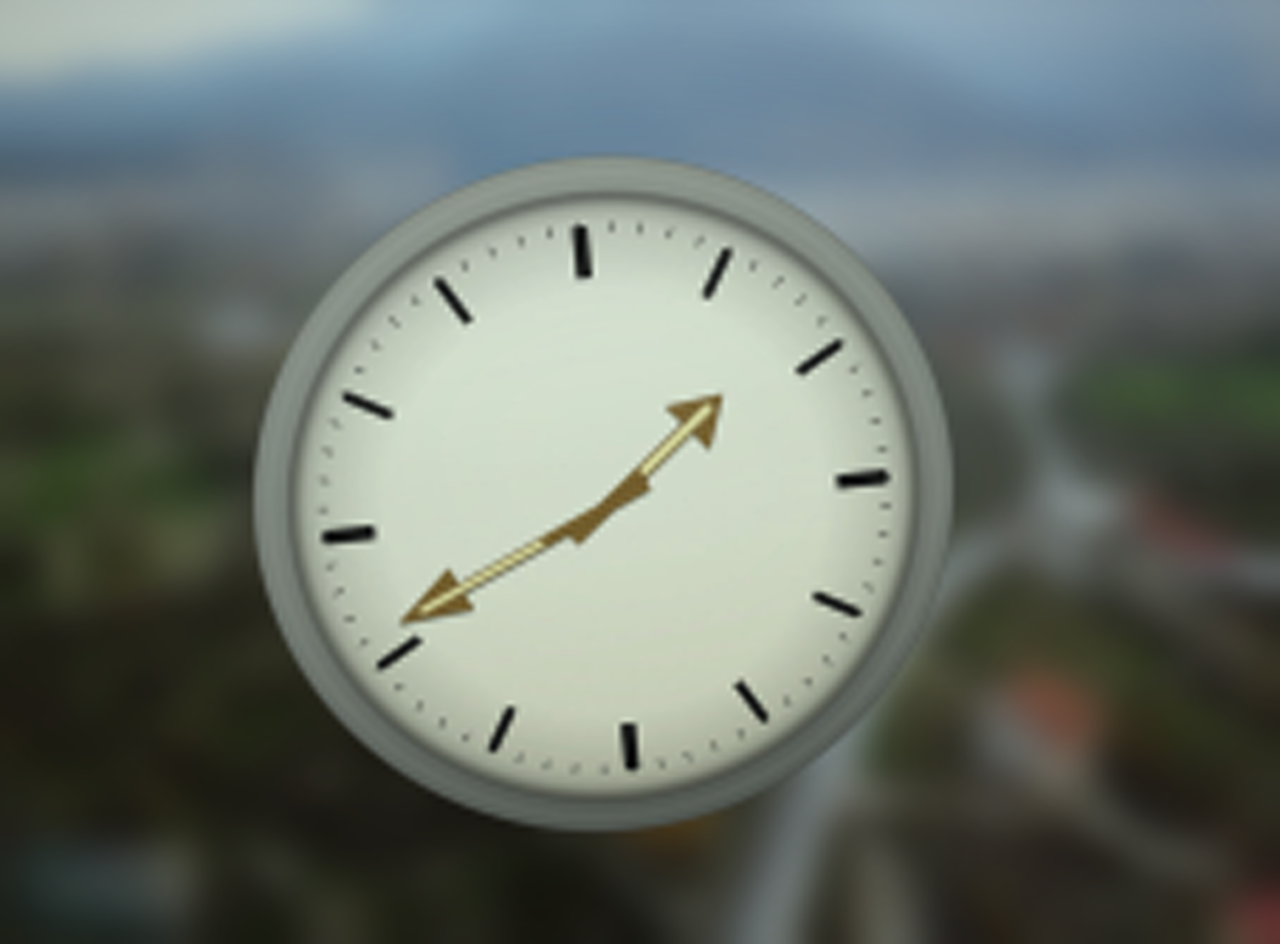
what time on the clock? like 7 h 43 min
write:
1 h 41 min
